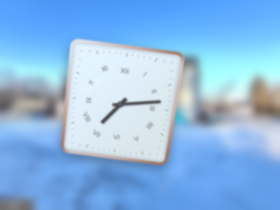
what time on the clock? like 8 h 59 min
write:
7 h 13 min
